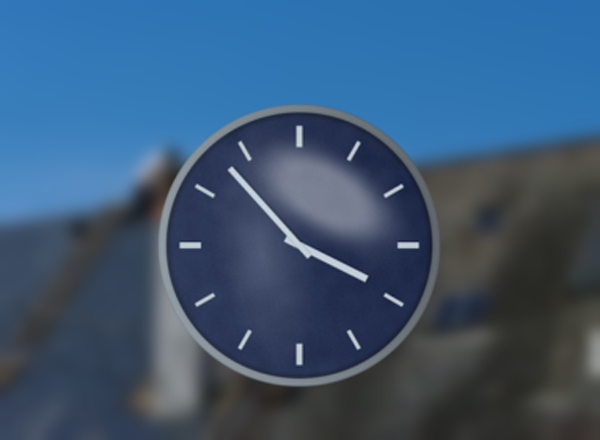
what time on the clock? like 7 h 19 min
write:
3 h 53 min
